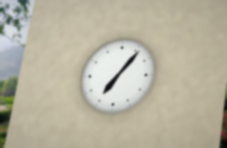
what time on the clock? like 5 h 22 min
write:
7 h 06 min
